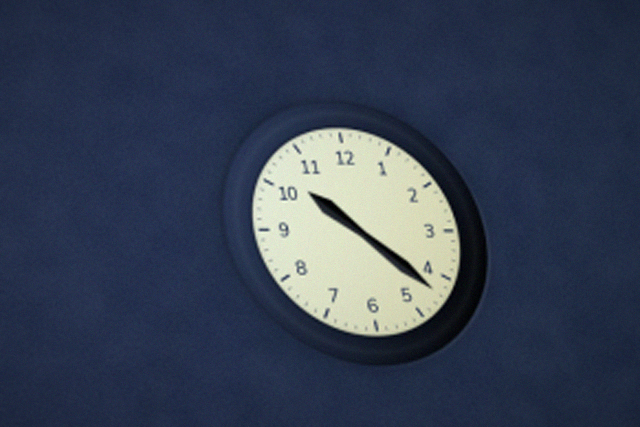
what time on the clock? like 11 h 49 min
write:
10 h 22 min
